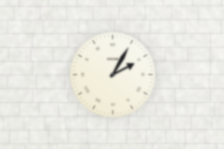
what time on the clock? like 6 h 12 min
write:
2 h 05 min
